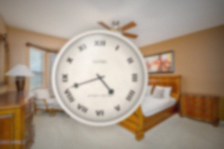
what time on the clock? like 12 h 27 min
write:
4 h 42 min
